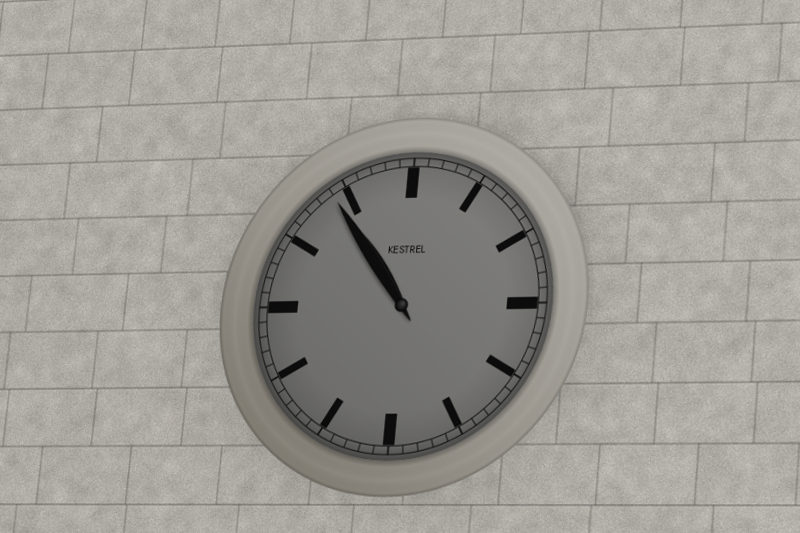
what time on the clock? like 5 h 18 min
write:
10 h 54 min
